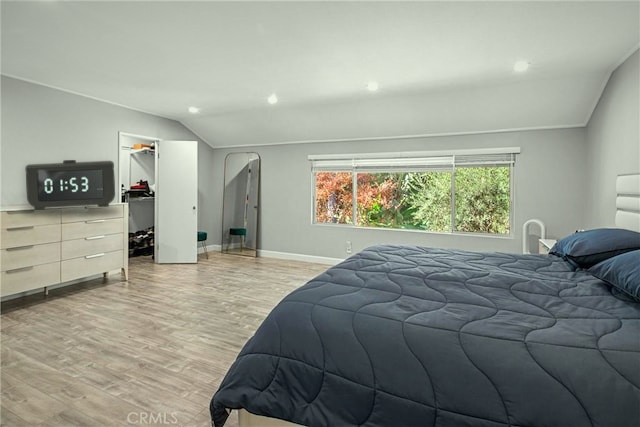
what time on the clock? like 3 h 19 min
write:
1 h 53 min
